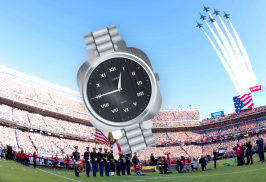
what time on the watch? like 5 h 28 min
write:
12 h 45 min
